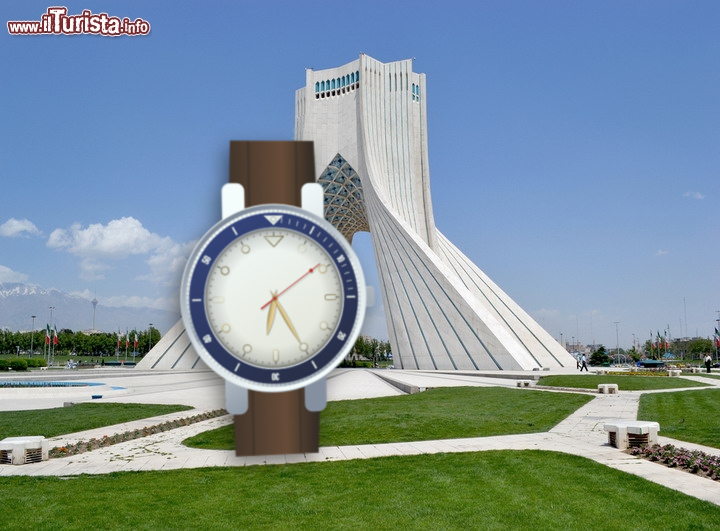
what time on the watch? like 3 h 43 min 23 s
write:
6 h 25 min 09 s
